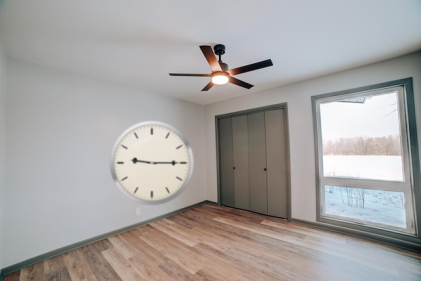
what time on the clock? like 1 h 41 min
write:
9 h 15 min
